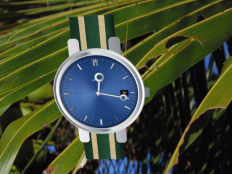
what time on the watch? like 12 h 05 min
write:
12 h 17 min
